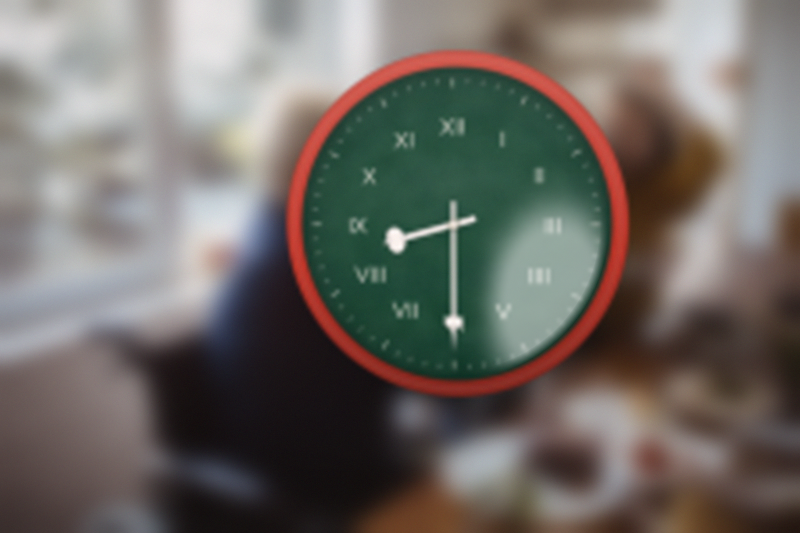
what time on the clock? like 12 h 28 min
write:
8 h 30 min
